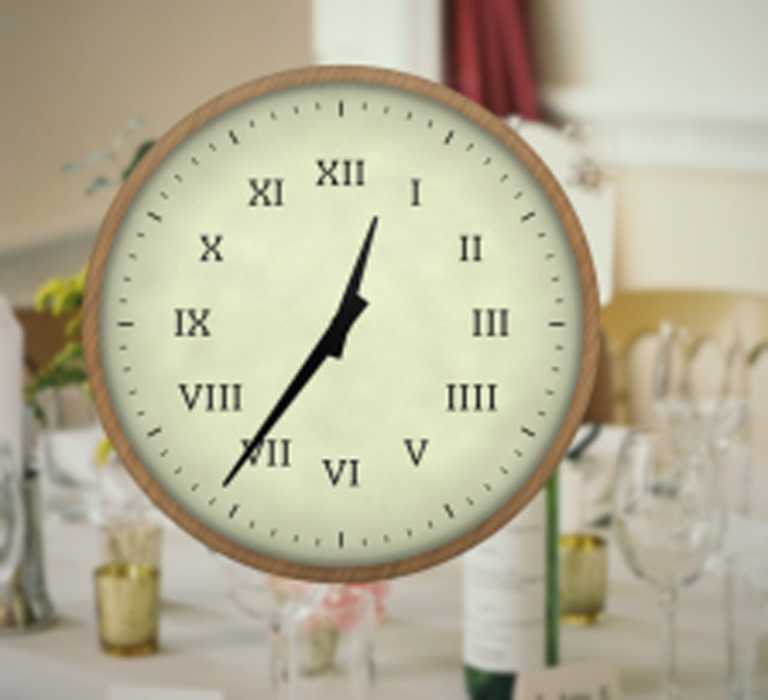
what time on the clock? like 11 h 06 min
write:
12 h 36 min
